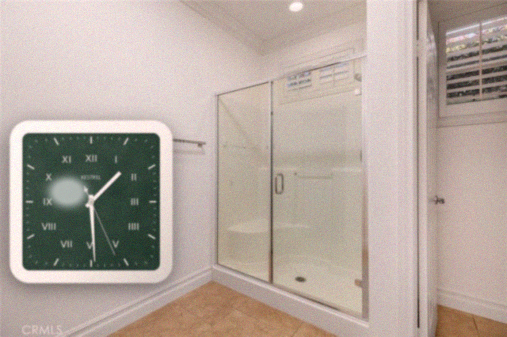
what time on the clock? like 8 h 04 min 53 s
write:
1 h 29 min 26 s
